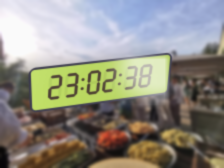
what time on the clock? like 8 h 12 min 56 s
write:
23 h 02 min 38 s
